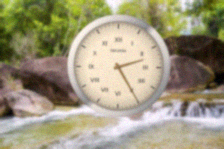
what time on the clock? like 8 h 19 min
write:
2 h 25 min
